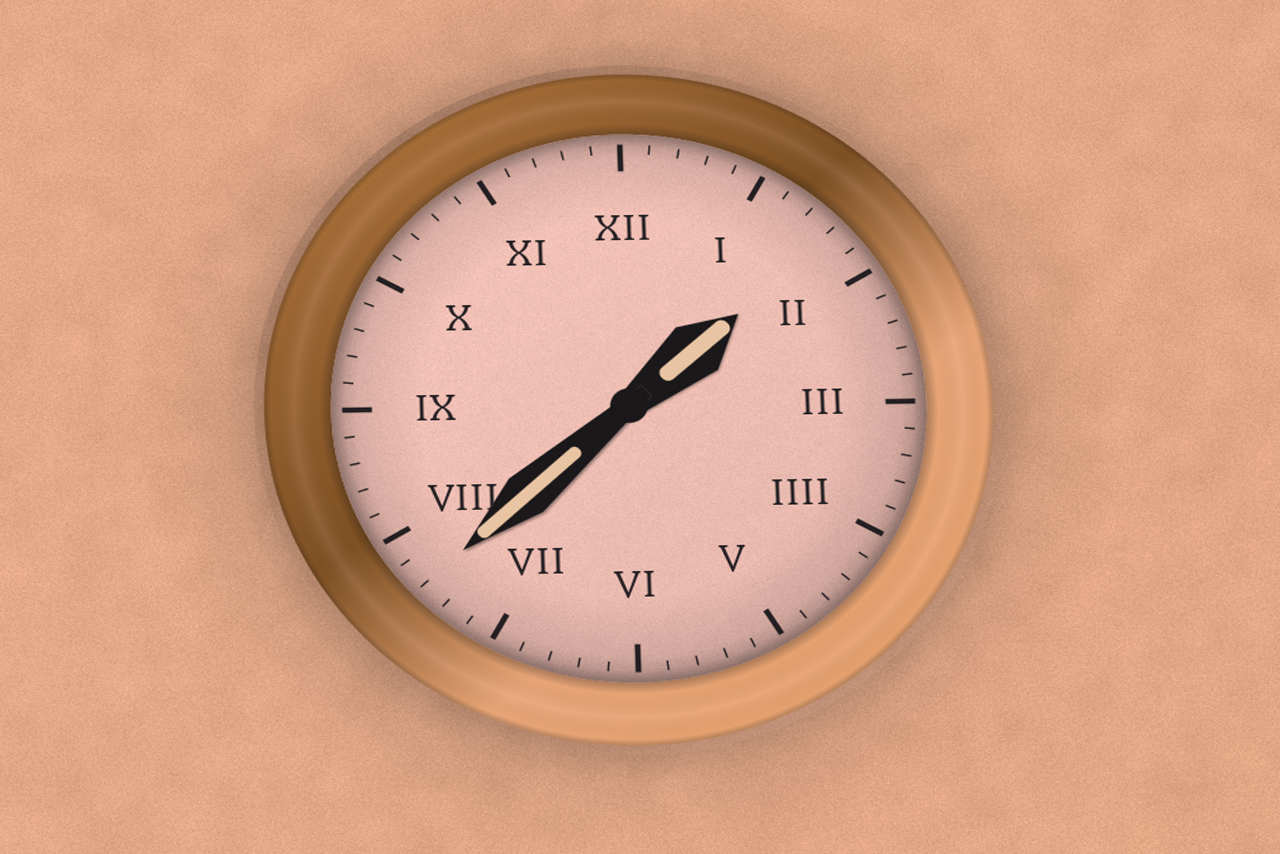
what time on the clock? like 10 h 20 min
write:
1 h 38 min
